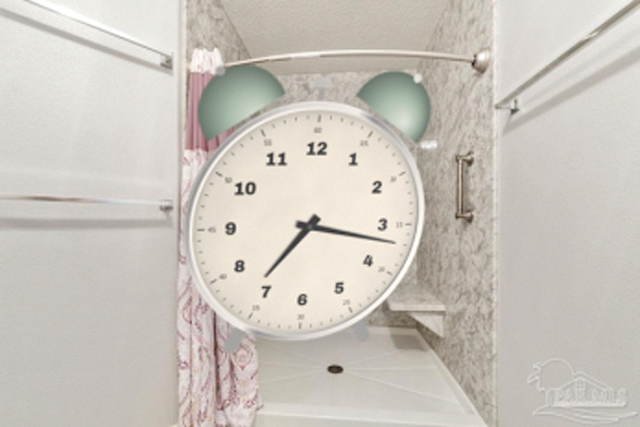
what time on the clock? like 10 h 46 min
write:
7 h 17 min
